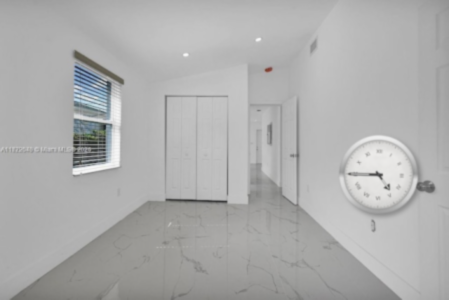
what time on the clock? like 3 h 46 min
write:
4 h 45 min
